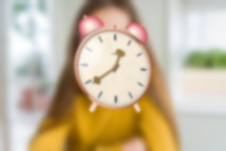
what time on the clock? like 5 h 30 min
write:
12 h 39 min
